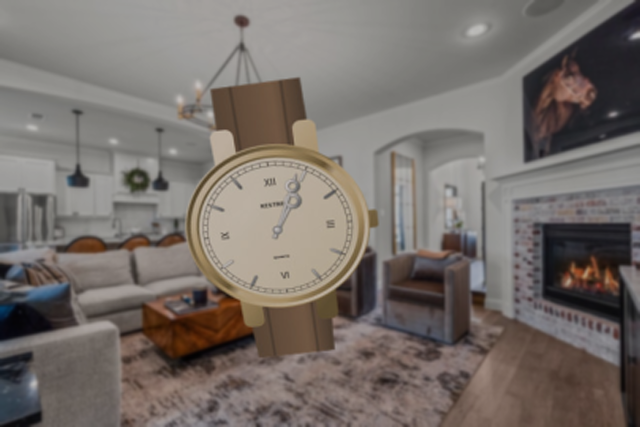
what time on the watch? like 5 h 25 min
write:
1 h 04 min
